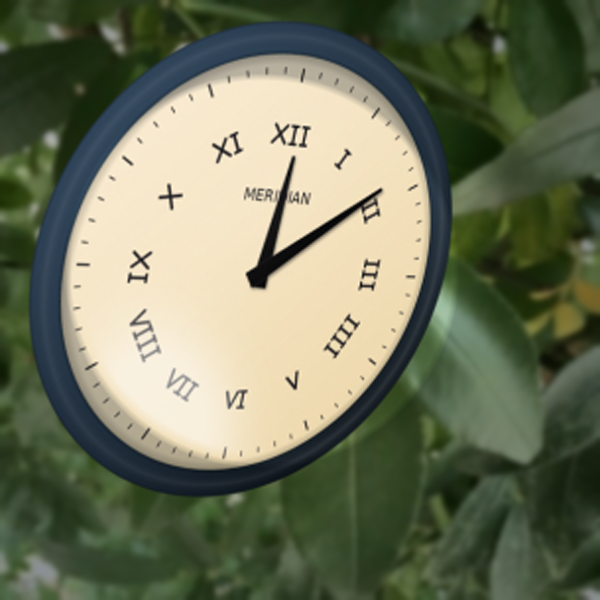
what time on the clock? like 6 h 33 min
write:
12 h 09 min
